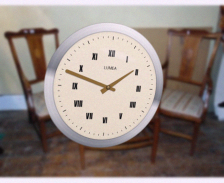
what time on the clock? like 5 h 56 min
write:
1 h 48 min
